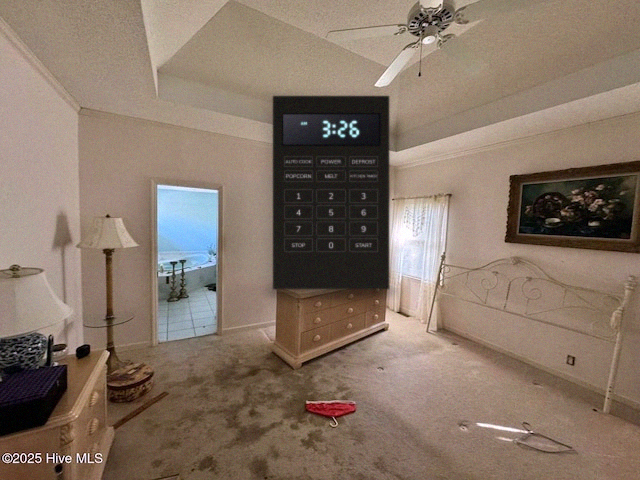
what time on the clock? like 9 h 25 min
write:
3 h 26 min
